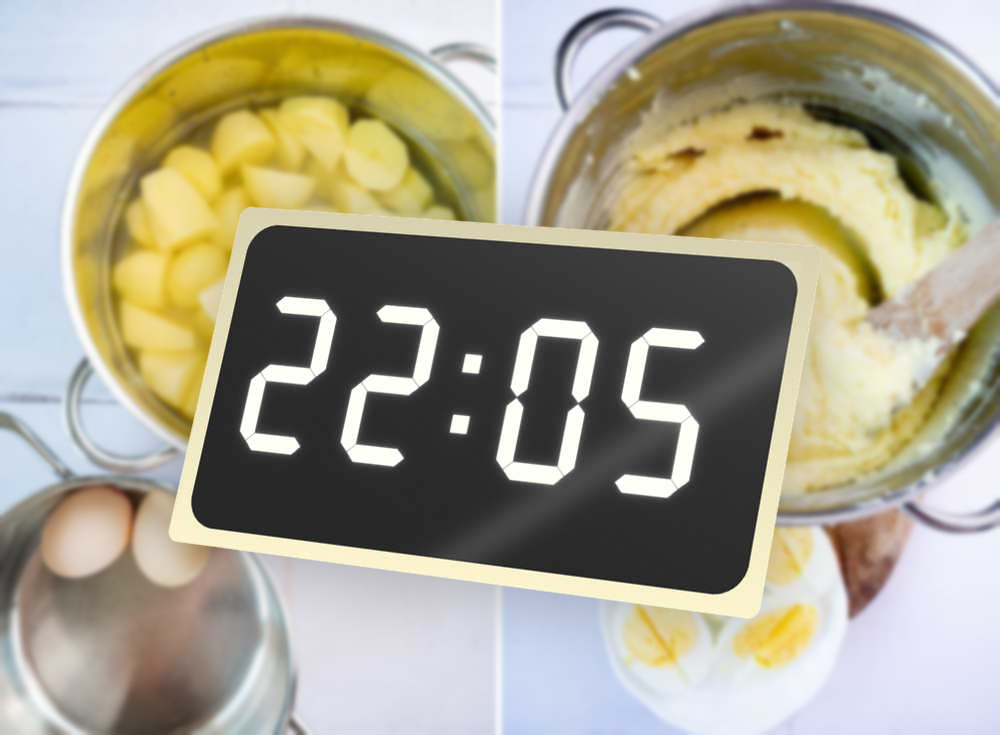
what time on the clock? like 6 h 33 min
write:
22 h 05 min
